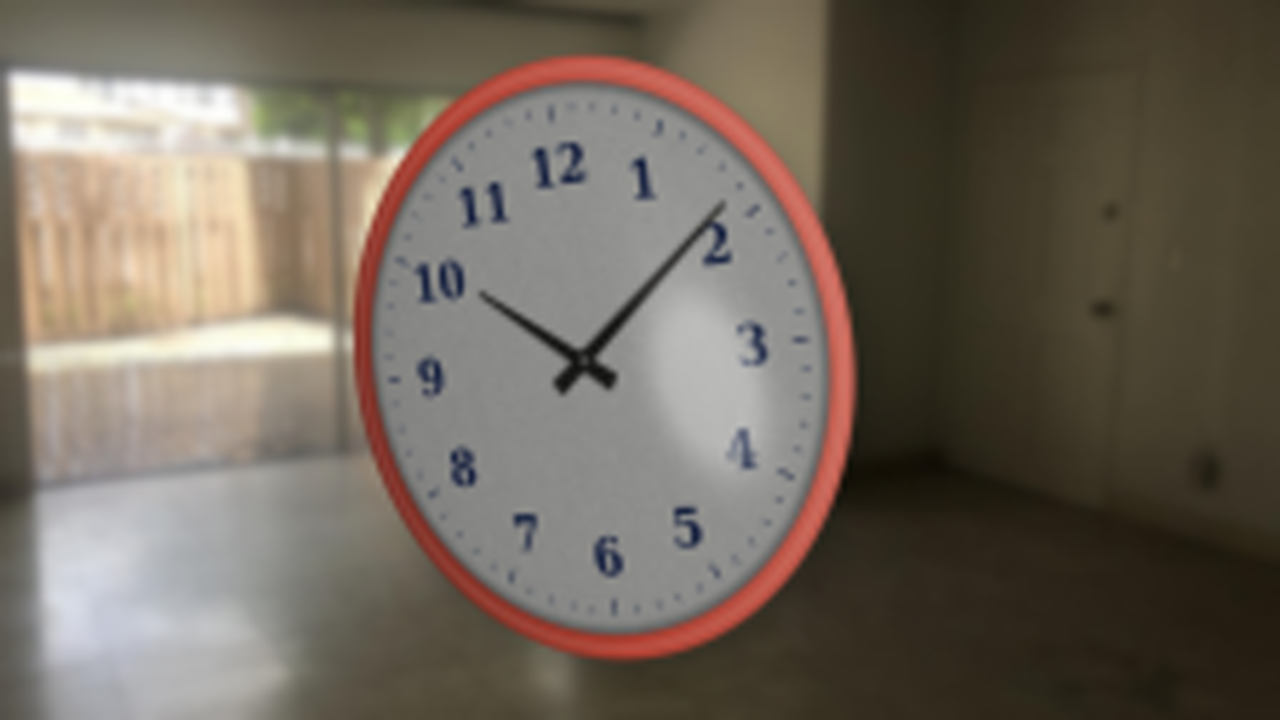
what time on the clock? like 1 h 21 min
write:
10 h 09 min
